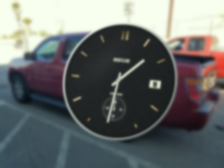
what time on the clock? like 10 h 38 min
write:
1 h 31 min
